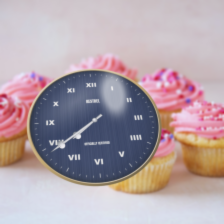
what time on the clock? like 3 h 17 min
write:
7 h 39 min
